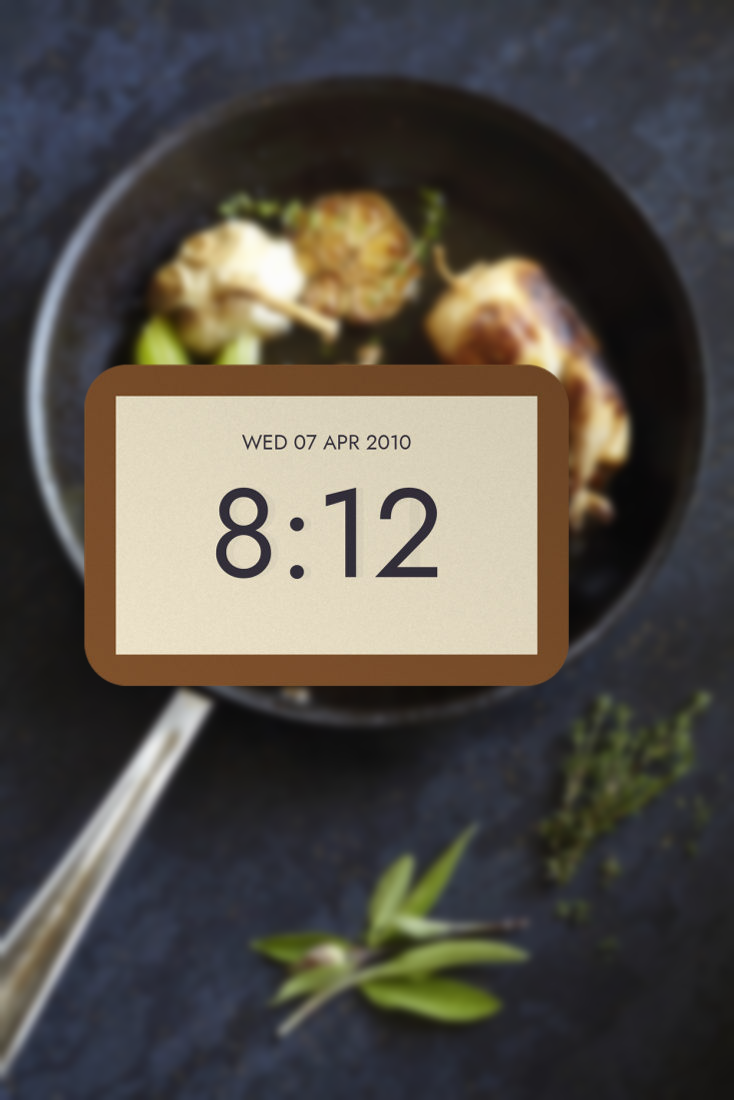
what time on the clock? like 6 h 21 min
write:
8 h 12 min
